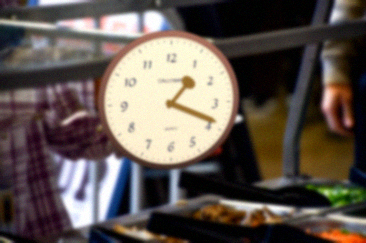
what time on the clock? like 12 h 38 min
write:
1 h 19 min
